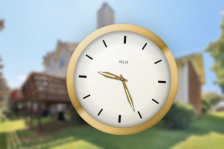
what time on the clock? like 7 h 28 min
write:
9 h 26 min
